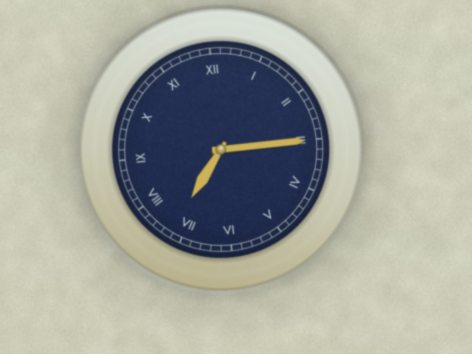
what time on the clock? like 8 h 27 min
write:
7 h 15 min
